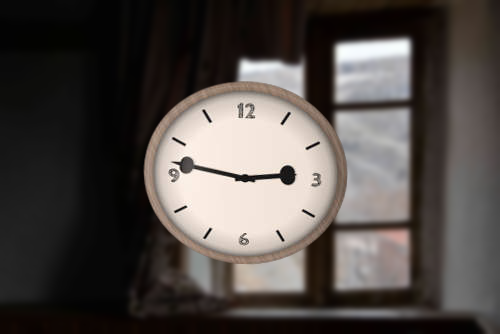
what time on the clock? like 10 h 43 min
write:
2 h 47 min
